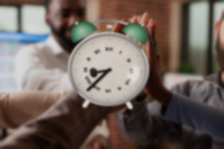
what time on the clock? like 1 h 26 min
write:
8 h 37 min
